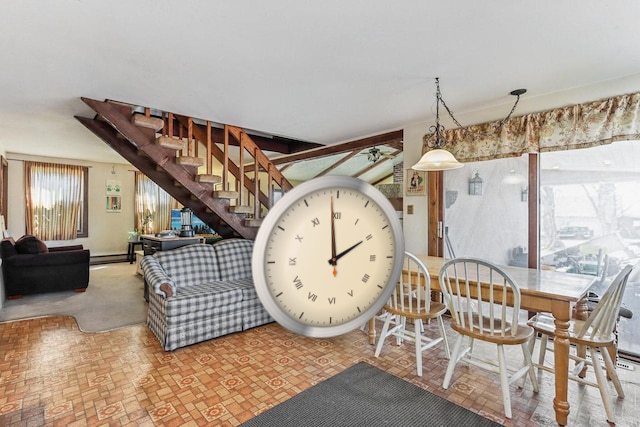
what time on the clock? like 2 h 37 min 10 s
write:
1 h 58 min 59 s
